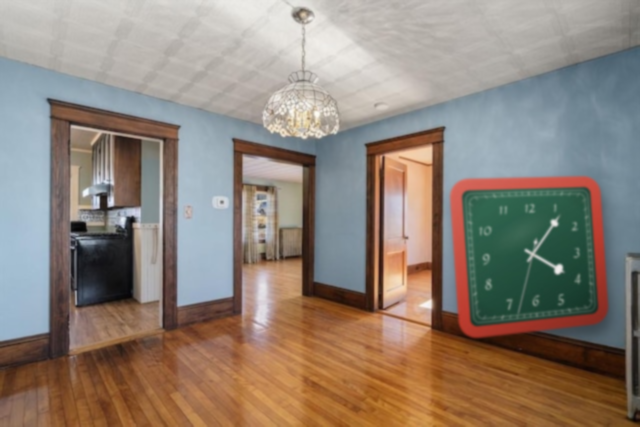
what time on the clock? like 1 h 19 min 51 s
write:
4 h 06 min 33 s
